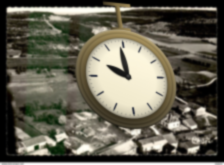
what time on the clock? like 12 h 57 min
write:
9 h 59 min
